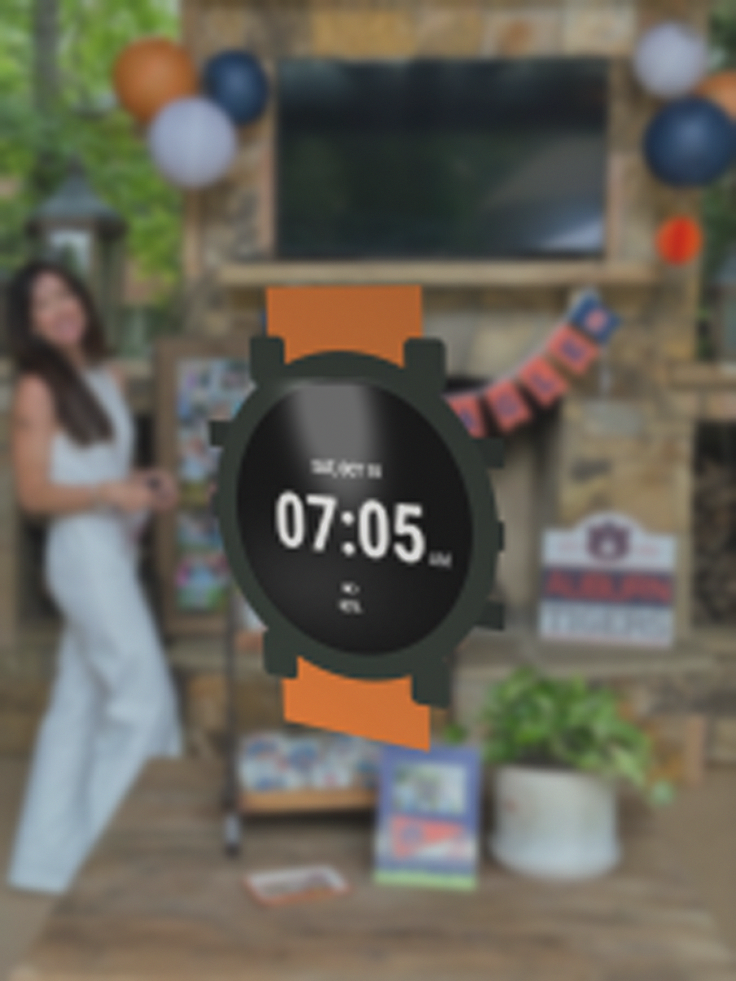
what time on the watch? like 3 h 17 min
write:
7 h 05 min
